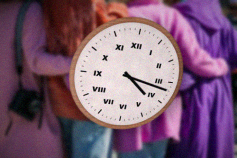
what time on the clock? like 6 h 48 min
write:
4 h 17 min
